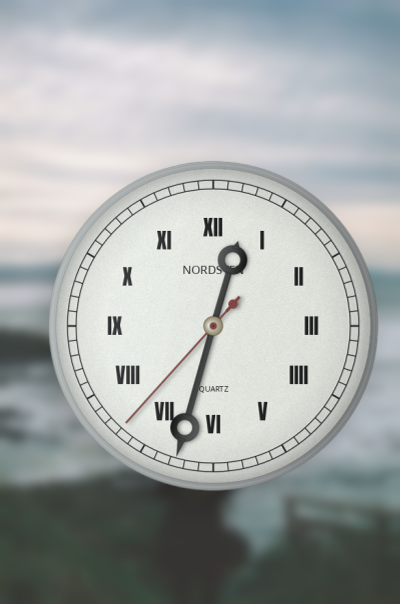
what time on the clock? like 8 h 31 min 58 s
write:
12 h 32 min 37 s
